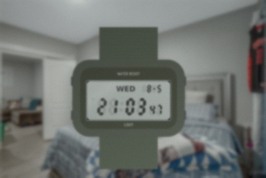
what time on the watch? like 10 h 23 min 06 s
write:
21 h 03 min 47 s
